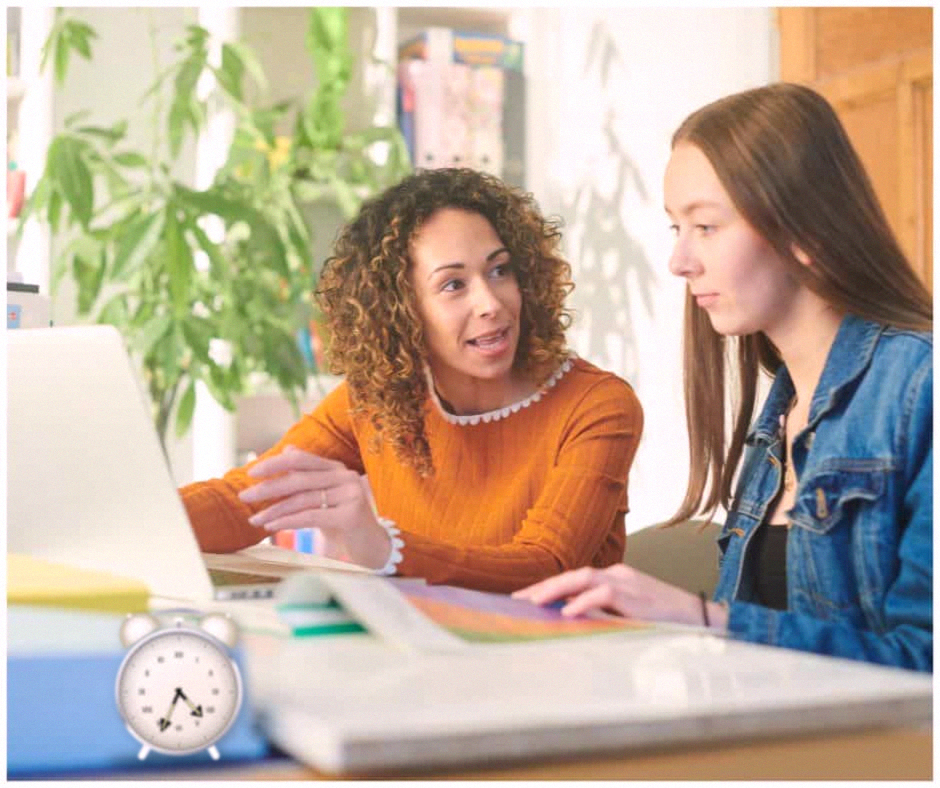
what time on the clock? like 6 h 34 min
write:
4 h 34 min
